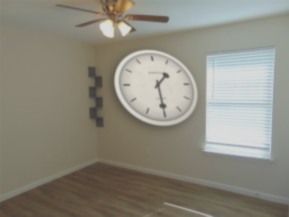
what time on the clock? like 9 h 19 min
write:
1 h 30 min
